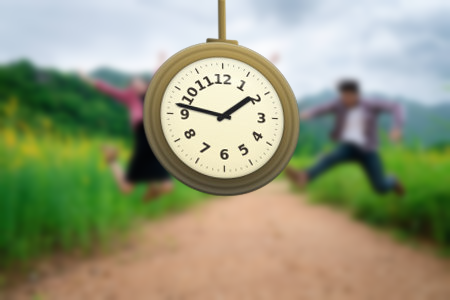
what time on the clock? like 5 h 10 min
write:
1 h 47 min
